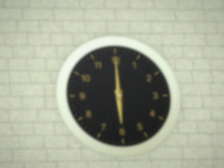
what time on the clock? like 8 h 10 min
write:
6 h 00 min
